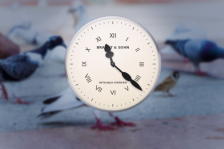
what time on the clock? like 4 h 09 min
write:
11 h 22 min
